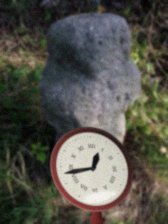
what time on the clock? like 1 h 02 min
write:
12 h 43 min
